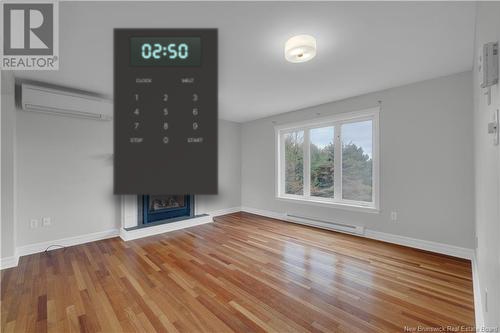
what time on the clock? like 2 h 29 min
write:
2 h 50 min
